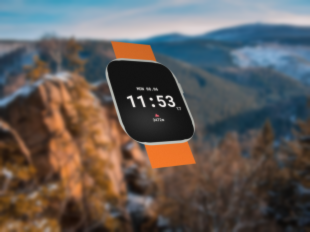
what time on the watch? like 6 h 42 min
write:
11 h 53 min
